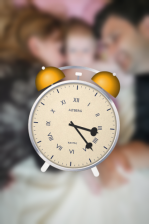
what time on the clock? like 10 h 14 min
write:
3 h 23 min
